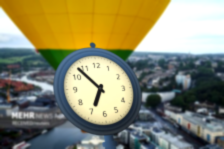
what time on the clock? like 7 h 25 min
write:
6 h 53 min
